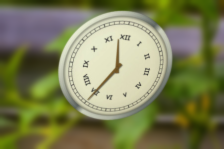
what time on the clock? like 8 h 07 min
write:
11 h 35 min
